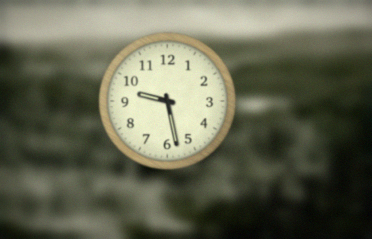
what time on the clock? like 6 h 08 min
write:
9 h 28 min
